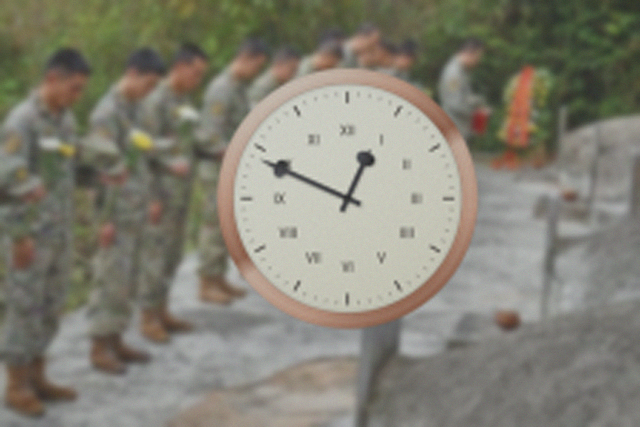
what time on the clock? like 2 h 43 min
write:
12 h 49 min
